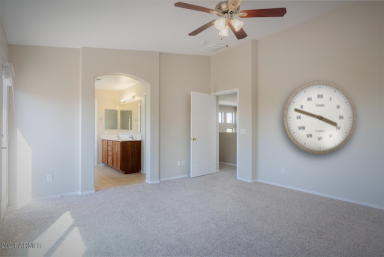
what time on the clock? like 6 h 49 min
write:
3 h 48 min
